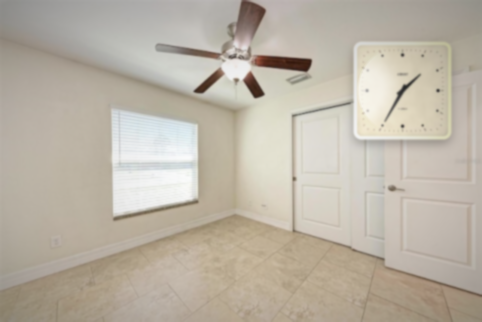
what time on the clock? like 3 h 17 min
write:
1 h 35 min
